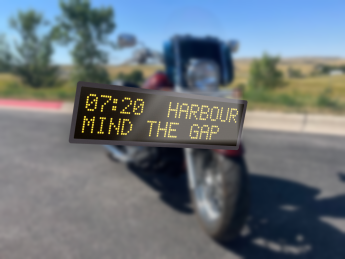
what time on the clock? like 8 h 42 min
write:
7 h 20 min
